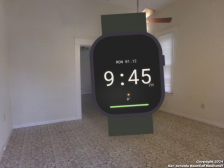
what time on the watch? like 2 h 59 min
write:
9 h 45 min
